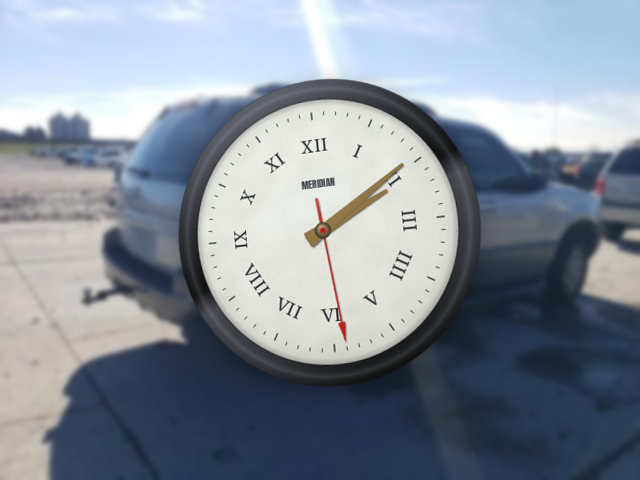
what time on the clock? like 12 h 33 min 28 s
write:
2 h 09 min 29 s
